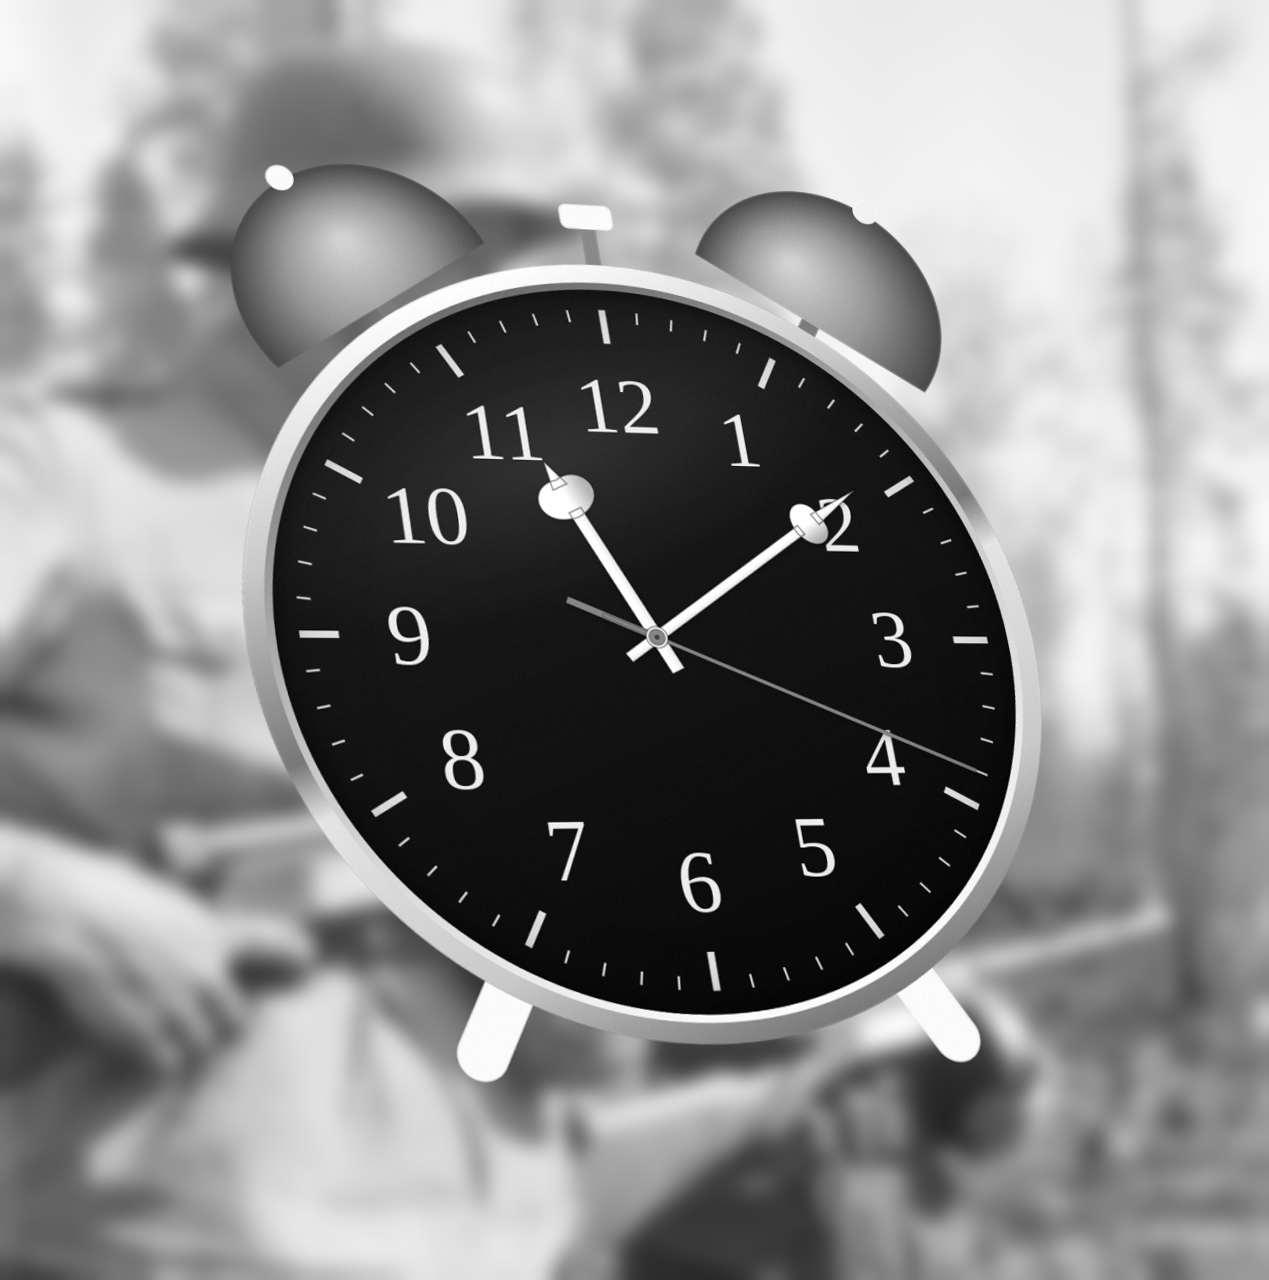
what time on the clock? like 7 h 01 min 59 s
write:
11 h 09 min 19 s
